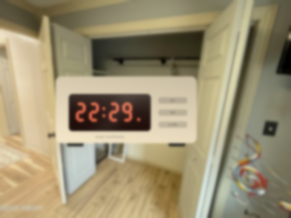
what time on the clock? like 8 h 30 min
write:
22 h 29 min
